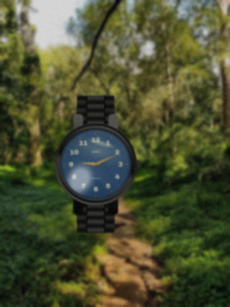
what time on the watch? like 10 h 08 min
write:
9 h 11 min
